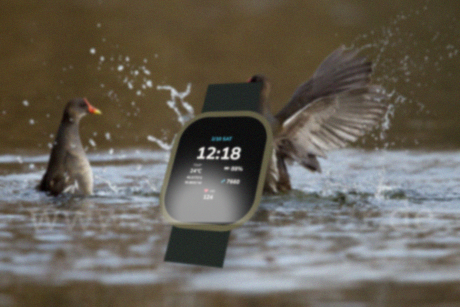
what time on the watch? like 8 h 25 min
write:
12 h 18 min
